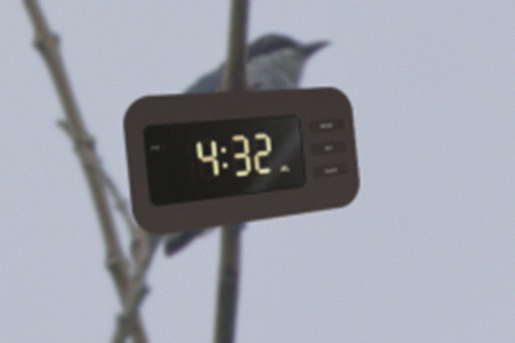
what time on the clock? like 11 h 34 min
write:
4 h 32 min
